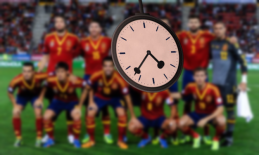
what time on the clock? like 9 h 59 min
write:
4 h 37 min
